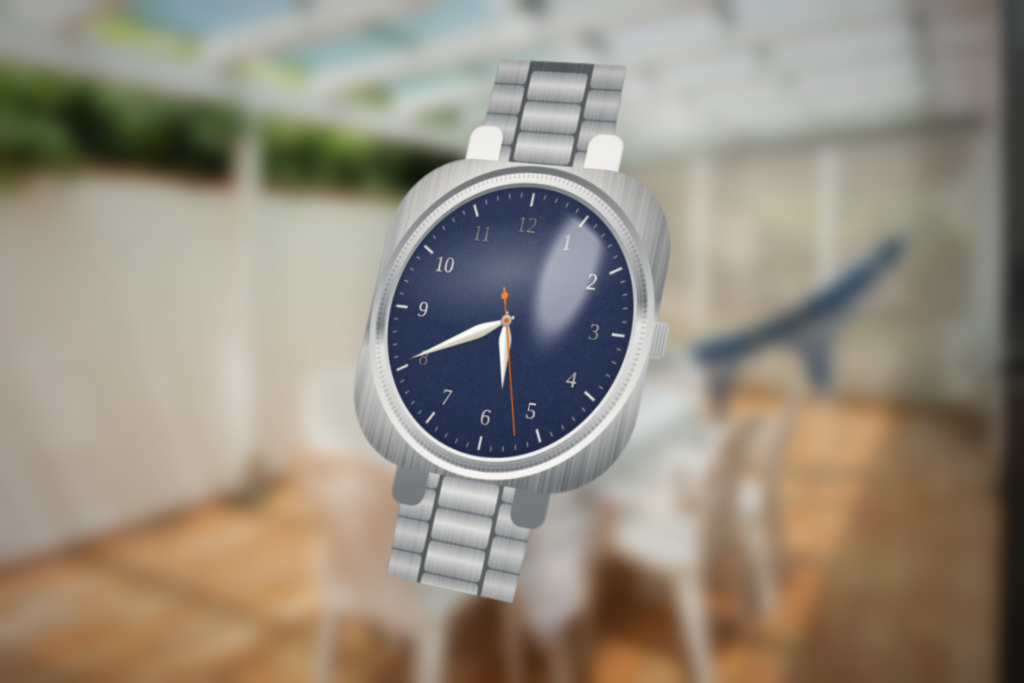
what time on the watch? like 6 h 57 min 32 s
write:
5 h 40 min 27 s
